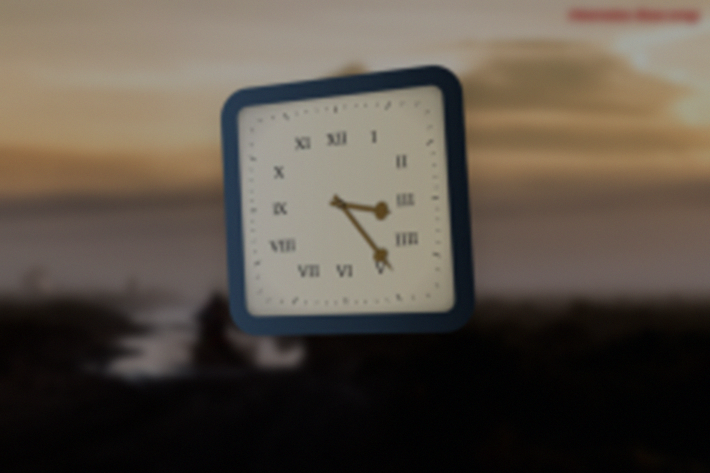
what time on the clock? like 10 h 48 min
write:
3 h 24 min
